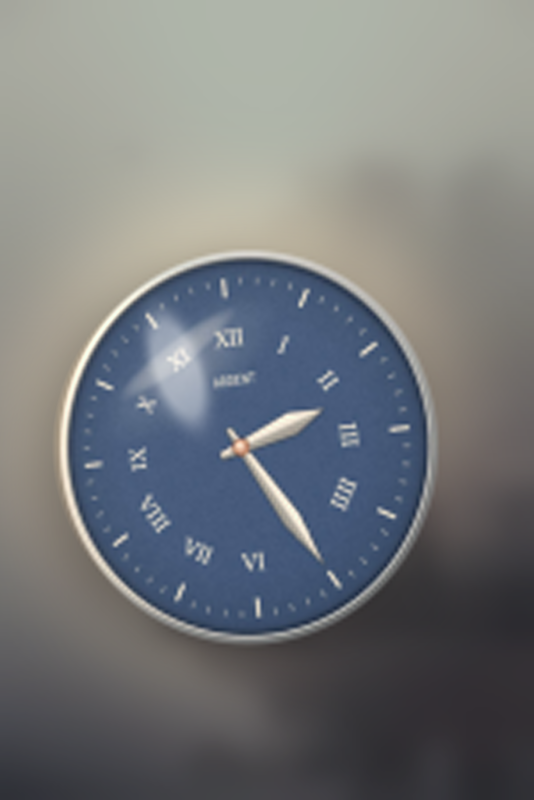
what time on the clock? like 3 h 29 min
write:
2 h 25 min
